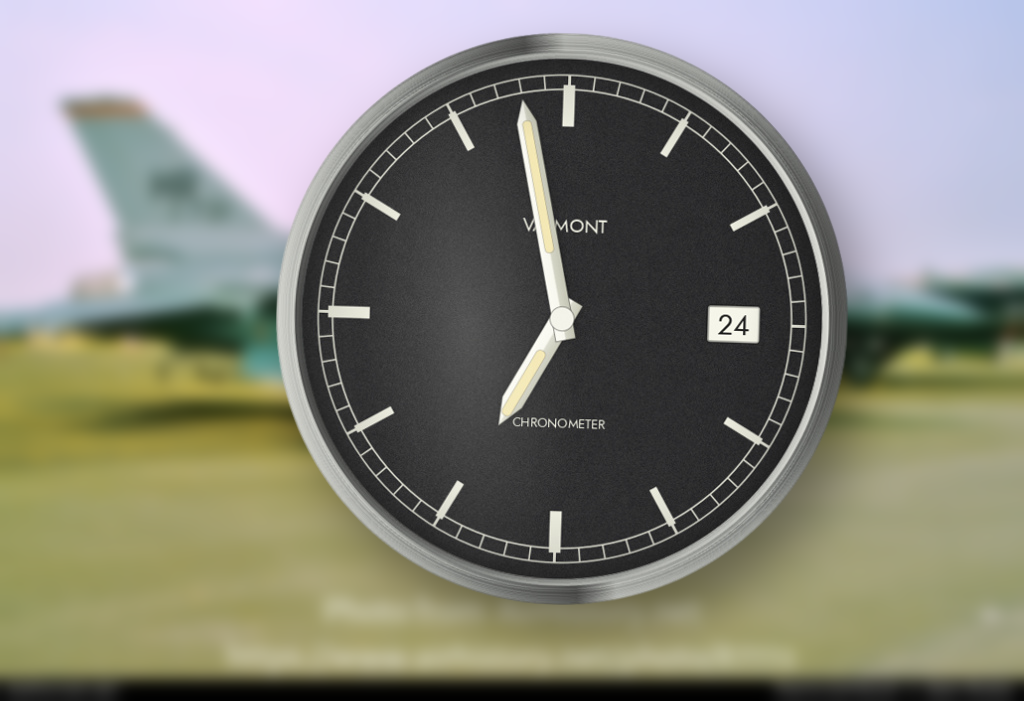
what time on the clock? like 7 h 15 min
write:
6 h 58 min
